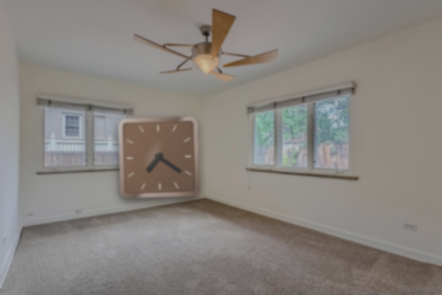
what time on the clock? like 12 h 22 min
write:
7 h 21 min
